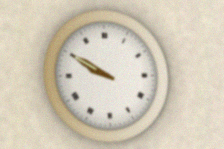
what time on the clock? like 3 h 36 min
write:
9 h 50 min
